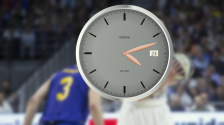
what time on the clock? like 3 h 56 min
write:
4 h 12 min
